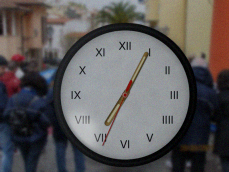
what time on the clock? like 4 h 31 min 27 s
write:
7 h 04 min 34 s
